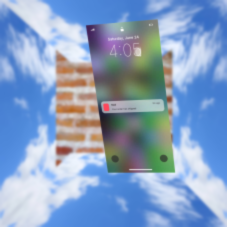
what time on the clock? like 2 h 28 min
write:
4 h 05 min
